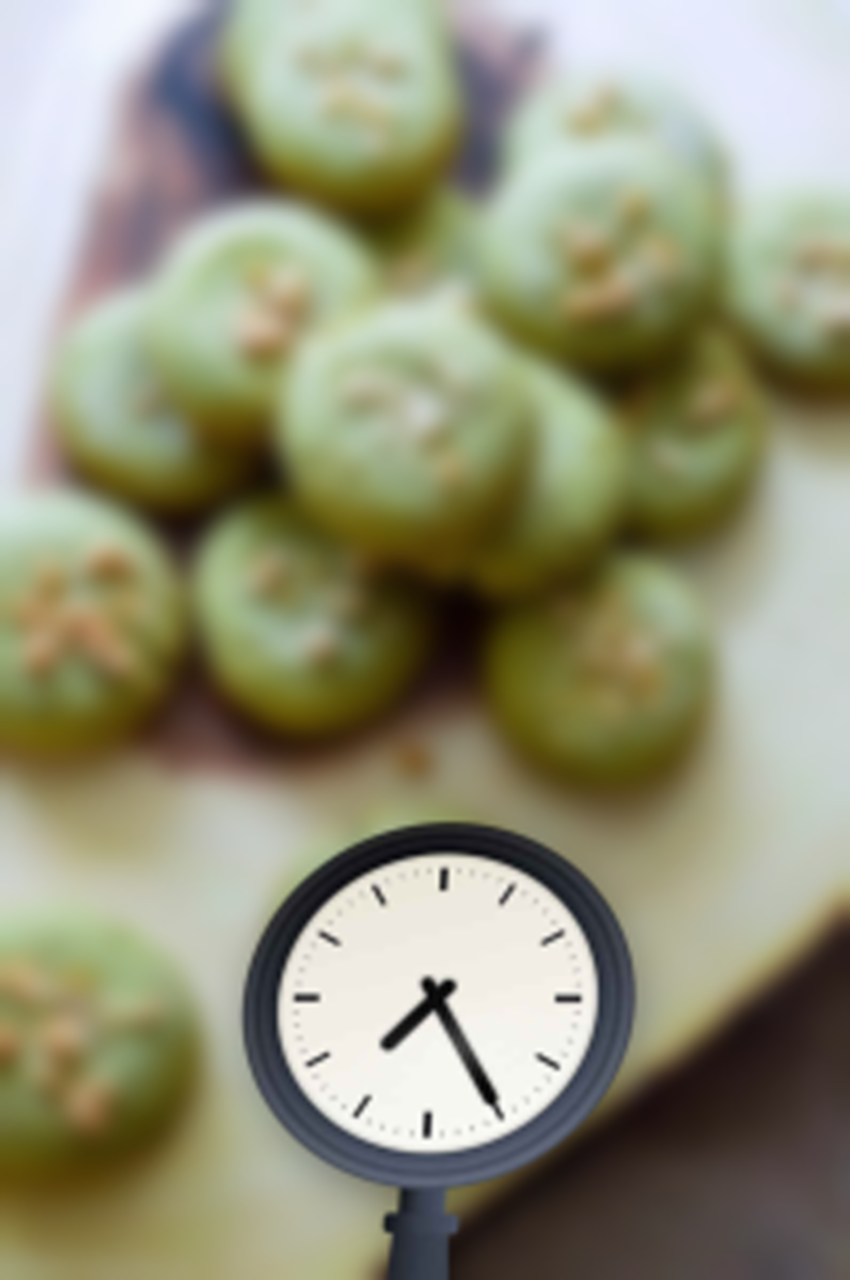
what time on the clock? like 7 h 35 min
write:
7 h 25 min
